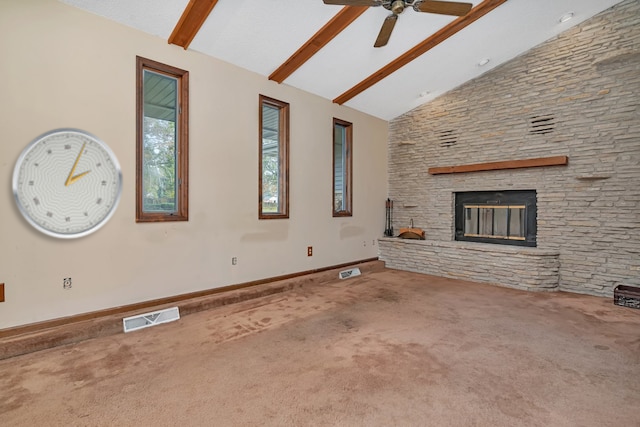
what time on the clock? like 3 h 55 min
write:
2 h 04 min
